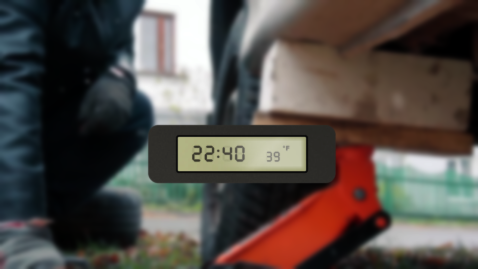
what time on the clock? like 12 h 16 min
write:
22 h 40 min
